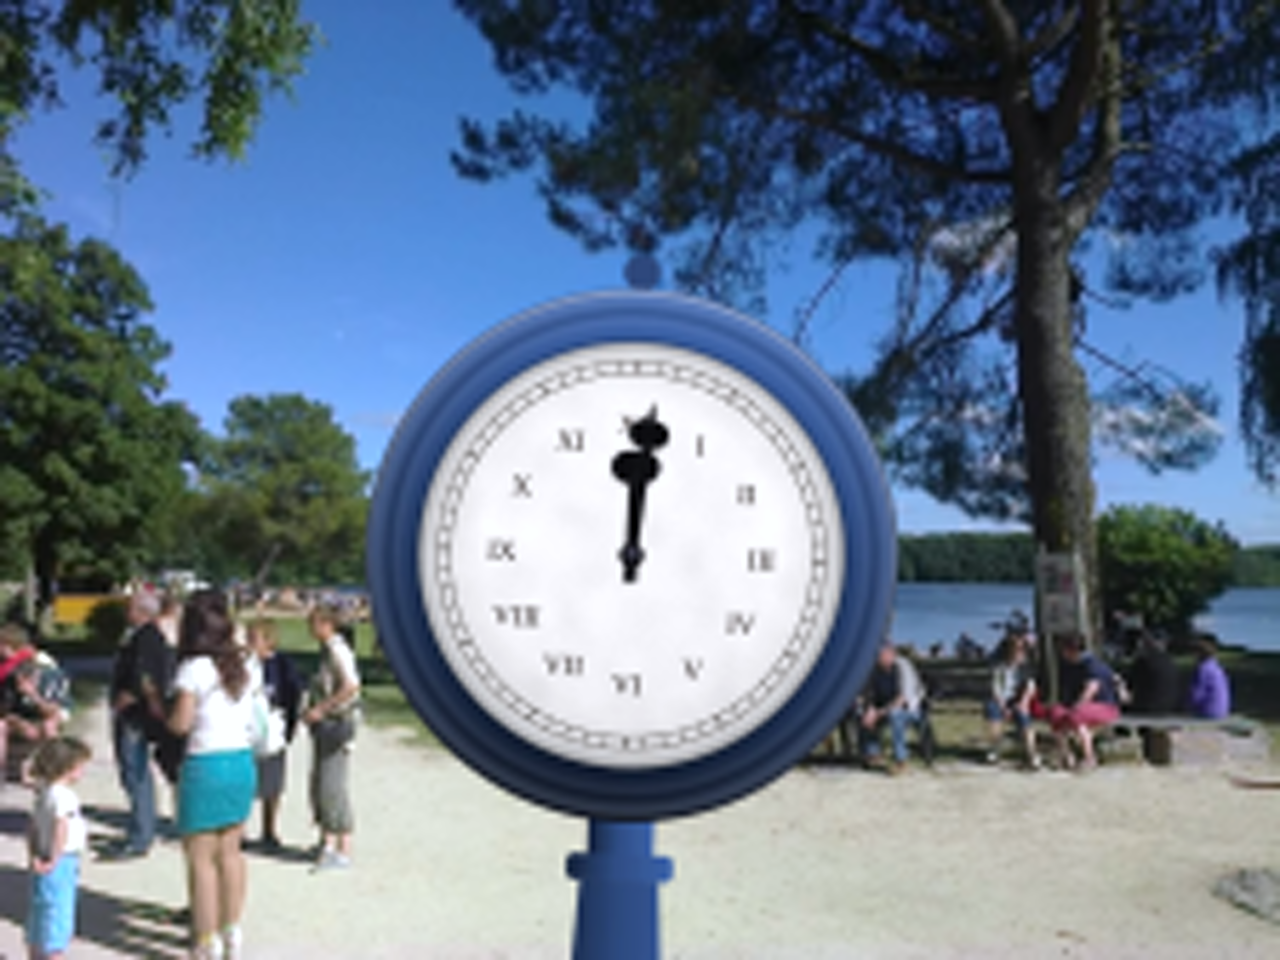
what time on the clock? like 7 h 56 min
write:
12 h 01 min
